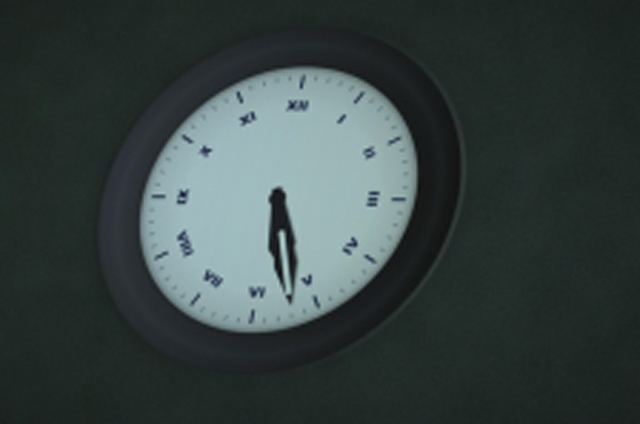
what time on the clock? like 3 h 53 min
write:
5 h 27 min
